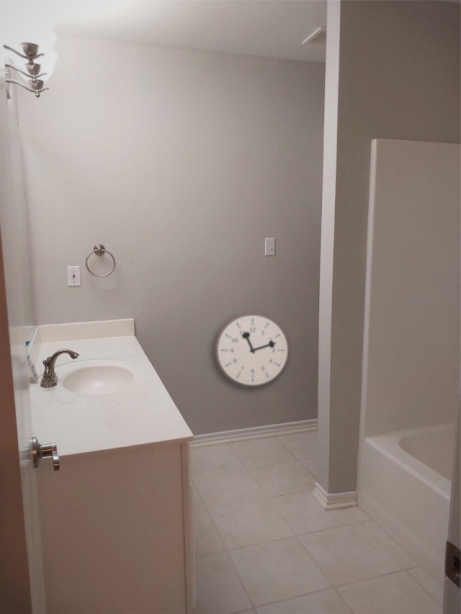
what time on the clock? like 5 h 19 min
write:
11 h 12 min
